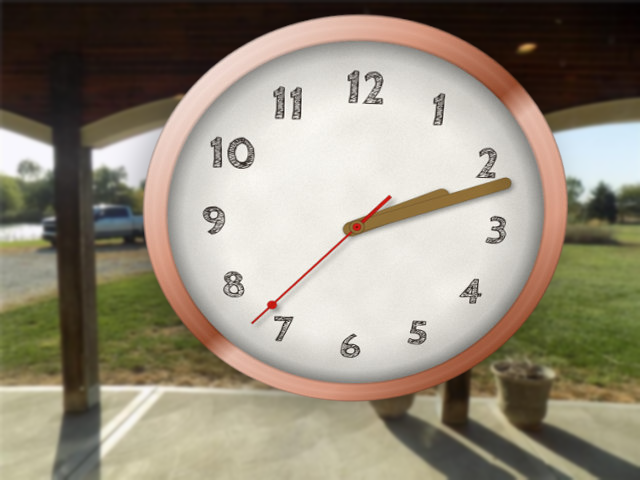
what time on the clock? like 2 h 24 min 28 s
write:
2 h 11 min 37 s
